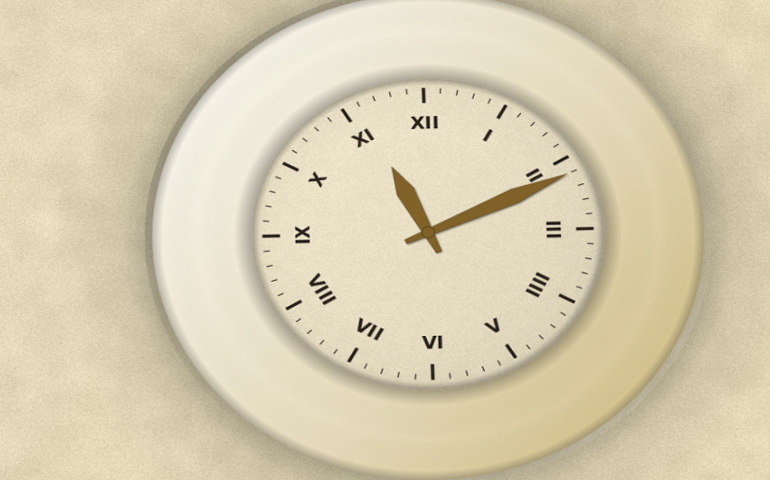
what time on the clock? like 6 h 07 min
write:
11 h 11 min
